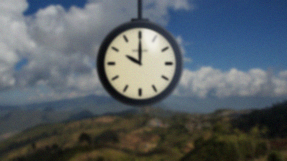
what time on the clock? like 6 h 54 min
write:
10 h 00 min
